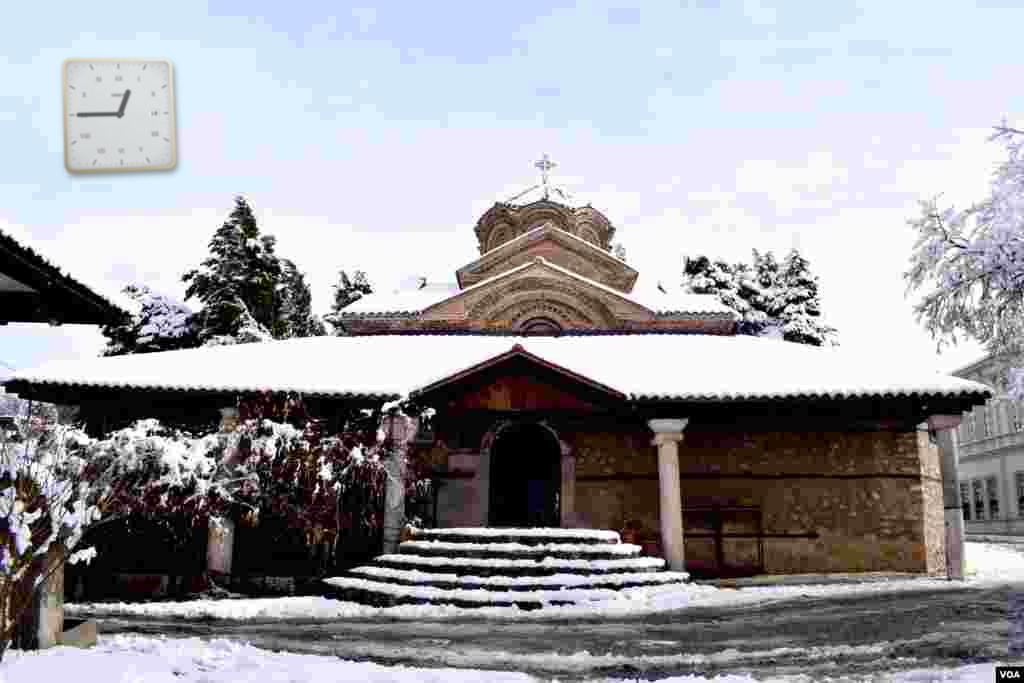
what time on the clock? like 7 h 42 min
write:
12 h 45 min
